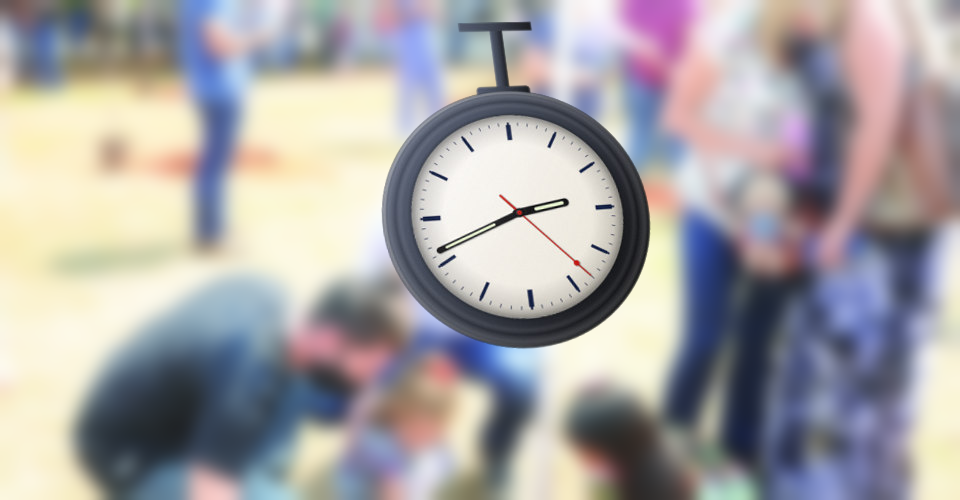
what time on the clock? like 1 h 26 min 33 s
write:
2 h 41 min 23 s
